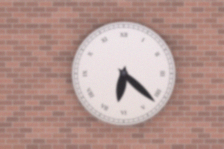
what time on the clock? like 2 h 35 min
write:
6 h 22 min
